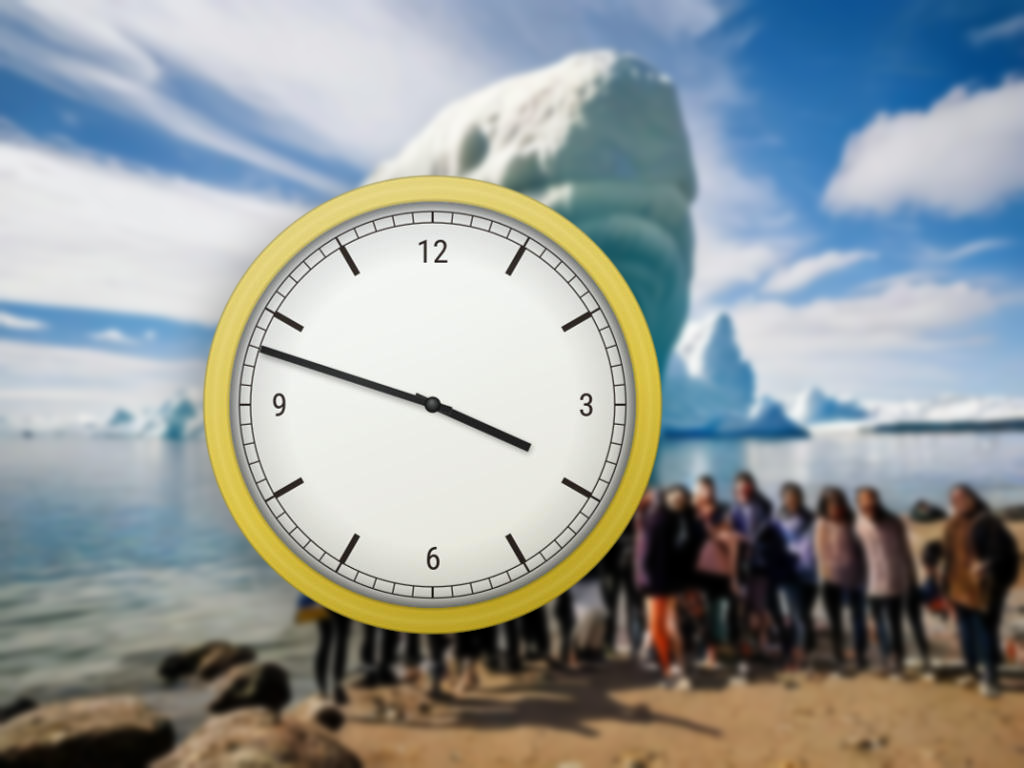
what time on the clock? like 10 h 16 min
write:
3 h 48 min
